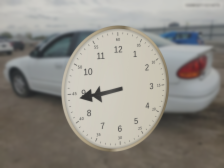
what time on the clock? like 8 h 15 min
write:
8 h 44 min
